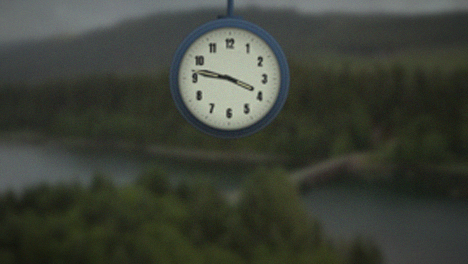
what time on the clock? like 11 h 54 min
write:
3 h 47 min
